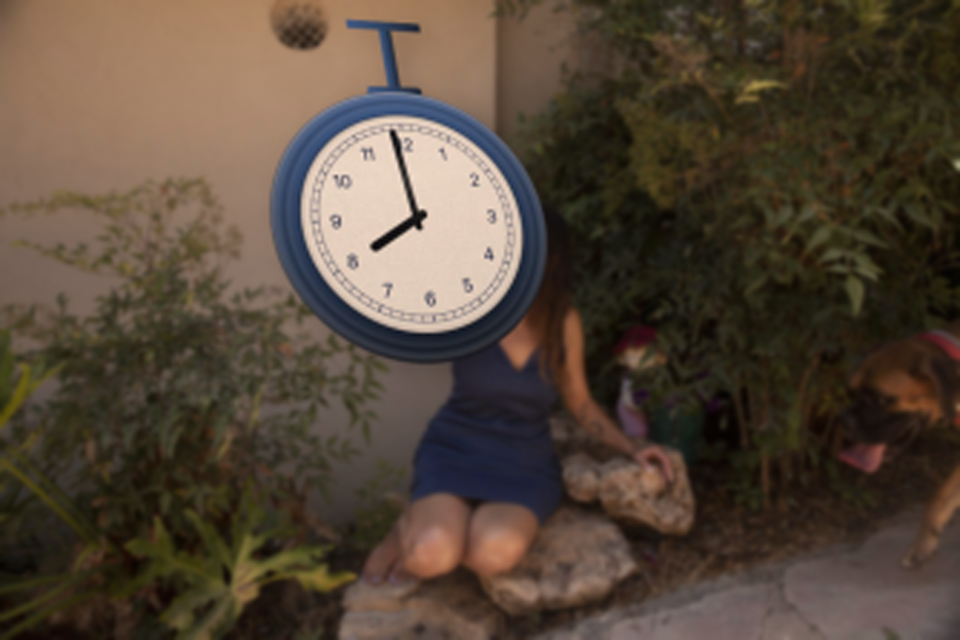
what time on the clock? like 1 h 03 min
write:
7 h 59 min
